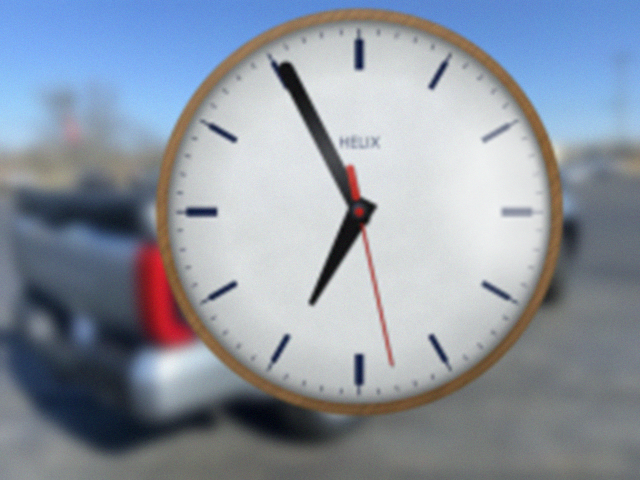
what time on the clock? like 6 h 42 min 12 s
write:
6 h 55 min 28 s
